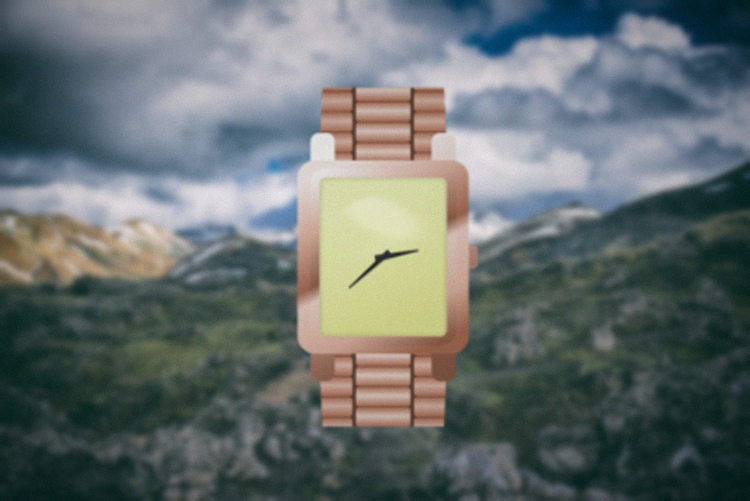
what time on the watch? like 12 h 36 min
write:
2 h 38 min
